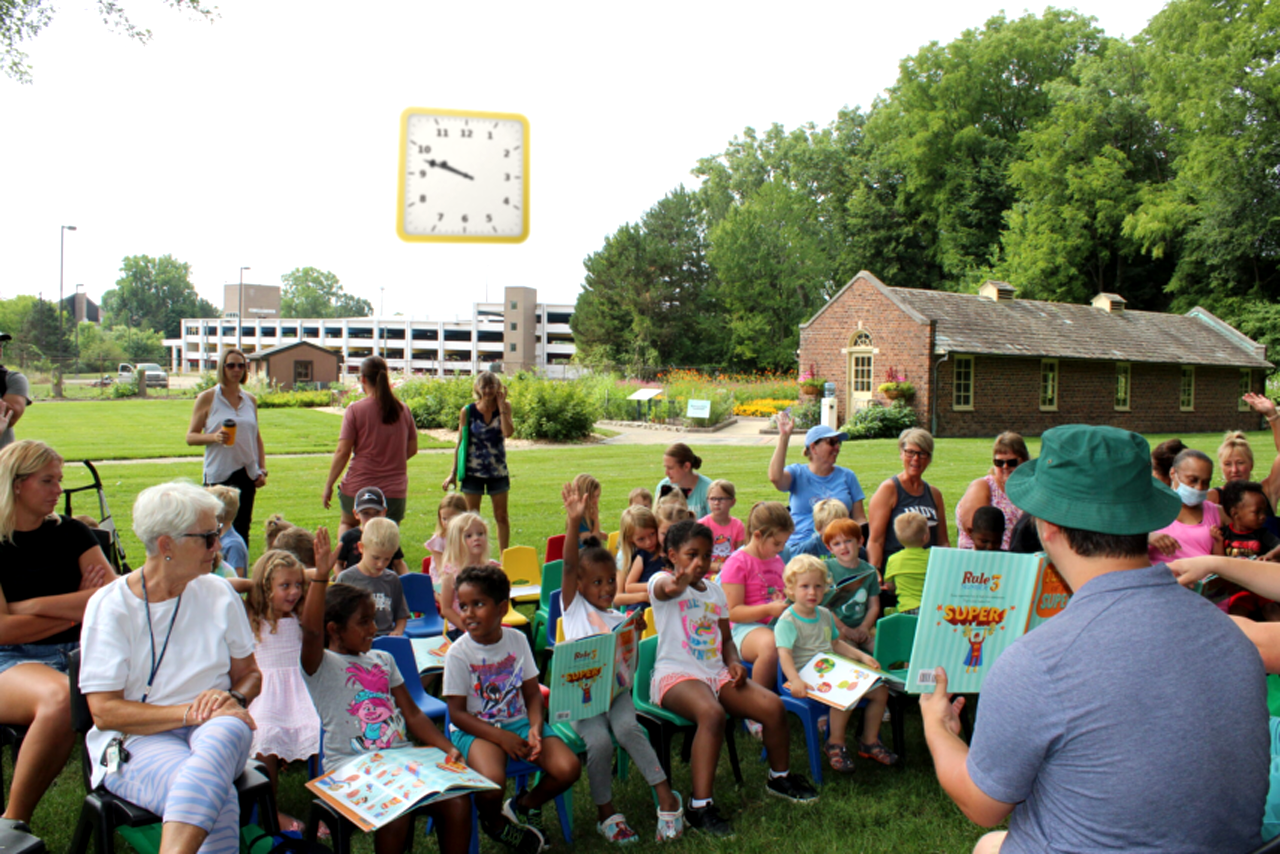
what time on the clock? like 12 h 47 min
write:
9 h 48 min
